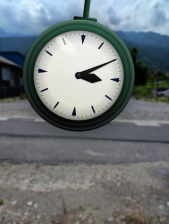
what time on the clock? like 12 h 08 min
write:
3 h 10 min
